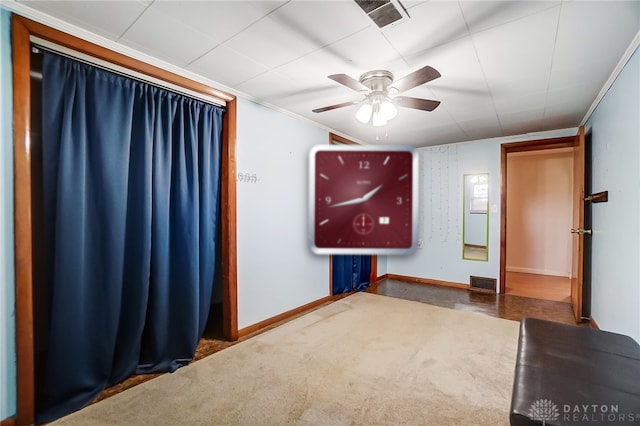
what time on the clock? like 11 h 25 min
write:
1 h 43 min
